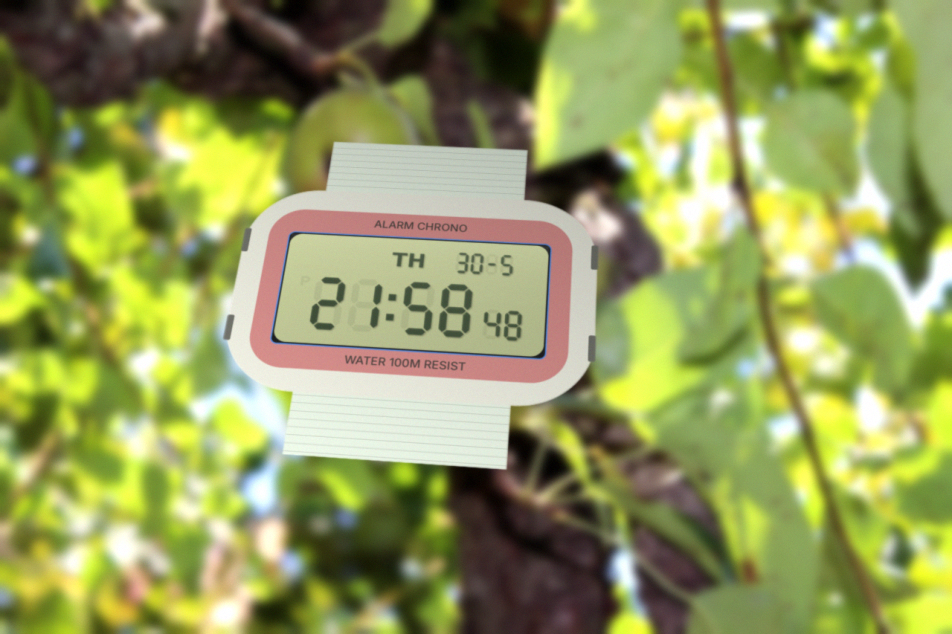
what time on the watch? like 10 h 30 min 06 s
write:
21 h 58 min 48 s
